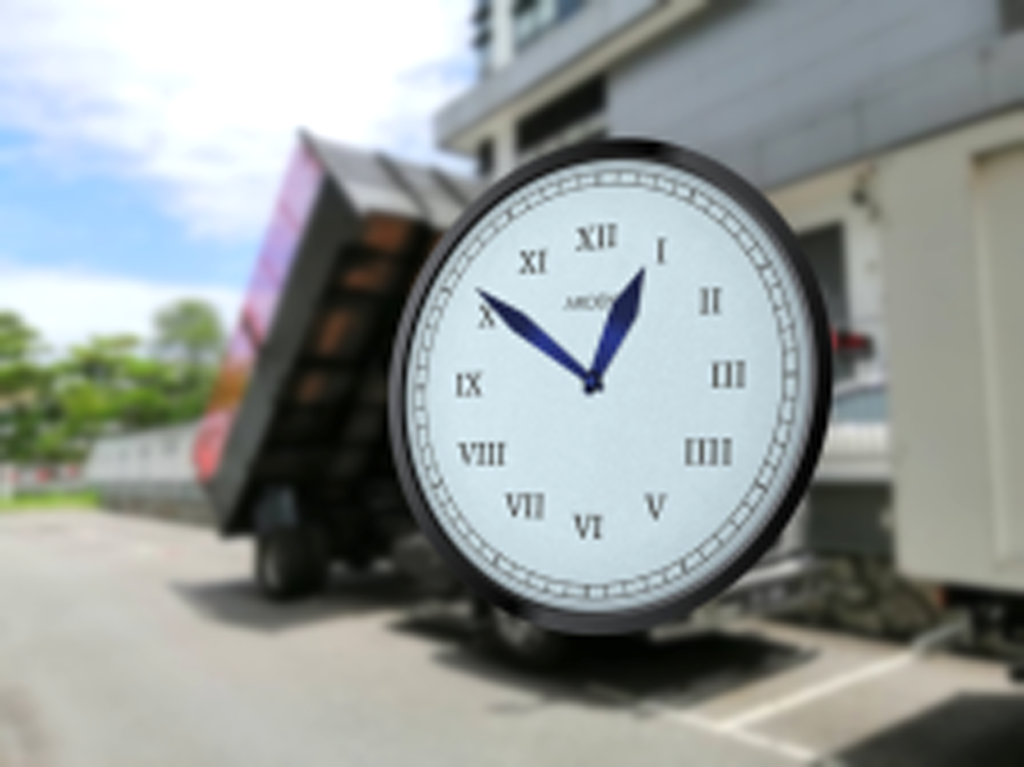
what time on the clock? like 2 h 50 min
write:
12 h 51 min
